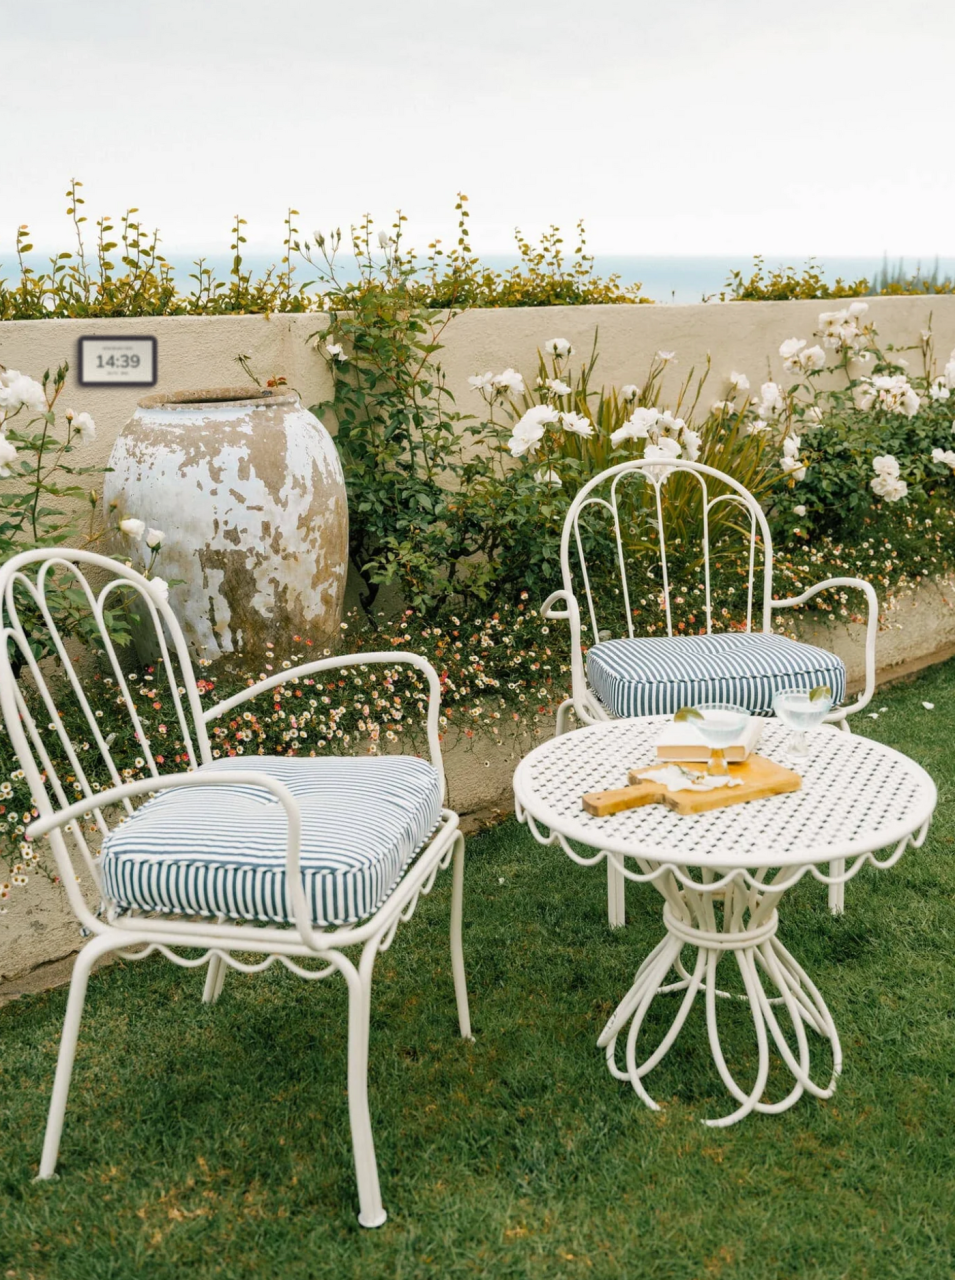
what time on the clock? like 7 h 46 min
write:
14 h 39 min
